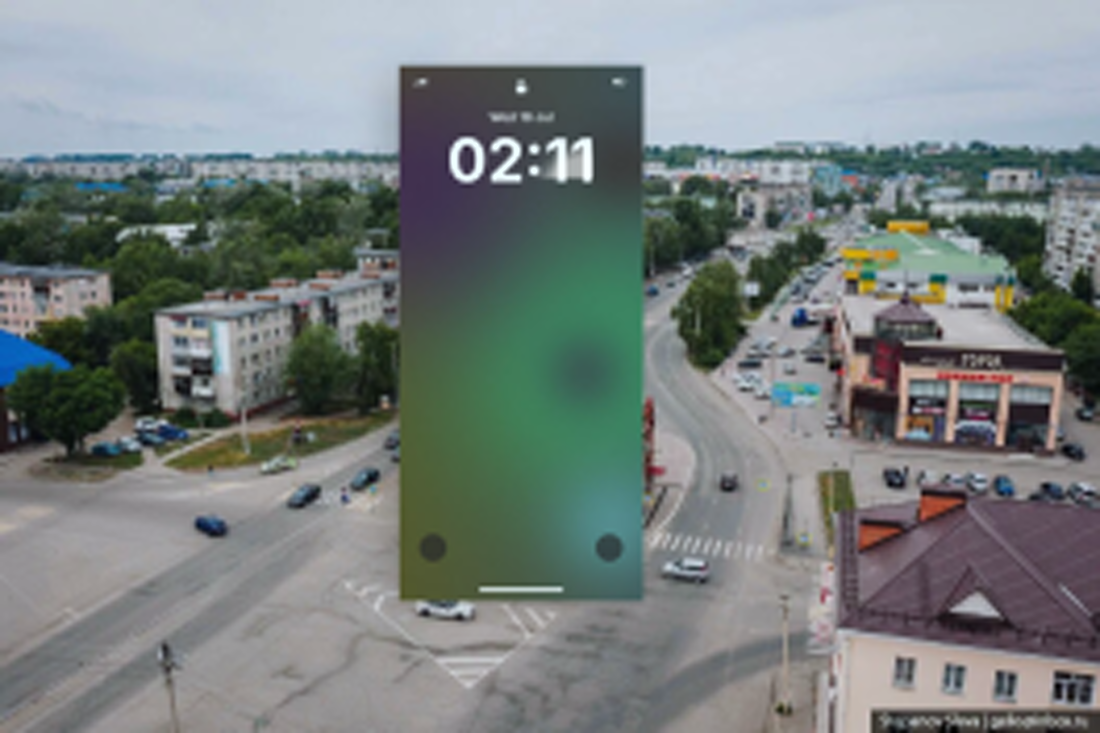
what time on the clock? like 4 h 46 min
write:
2 h 11 min
